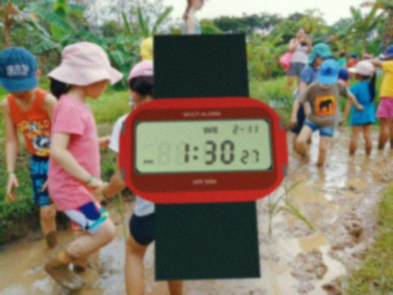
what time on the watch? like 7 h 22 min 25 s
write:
1 h 30 min 27 s
